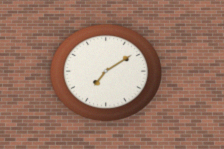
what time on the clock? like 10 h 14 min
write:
7 h 09 min
